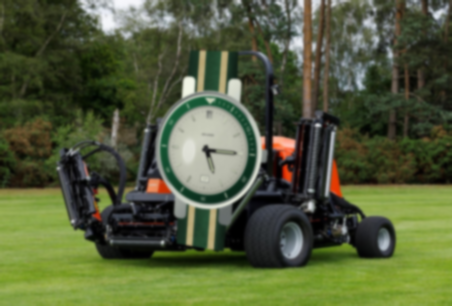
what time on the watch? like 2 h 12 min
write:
5 h 15 min
